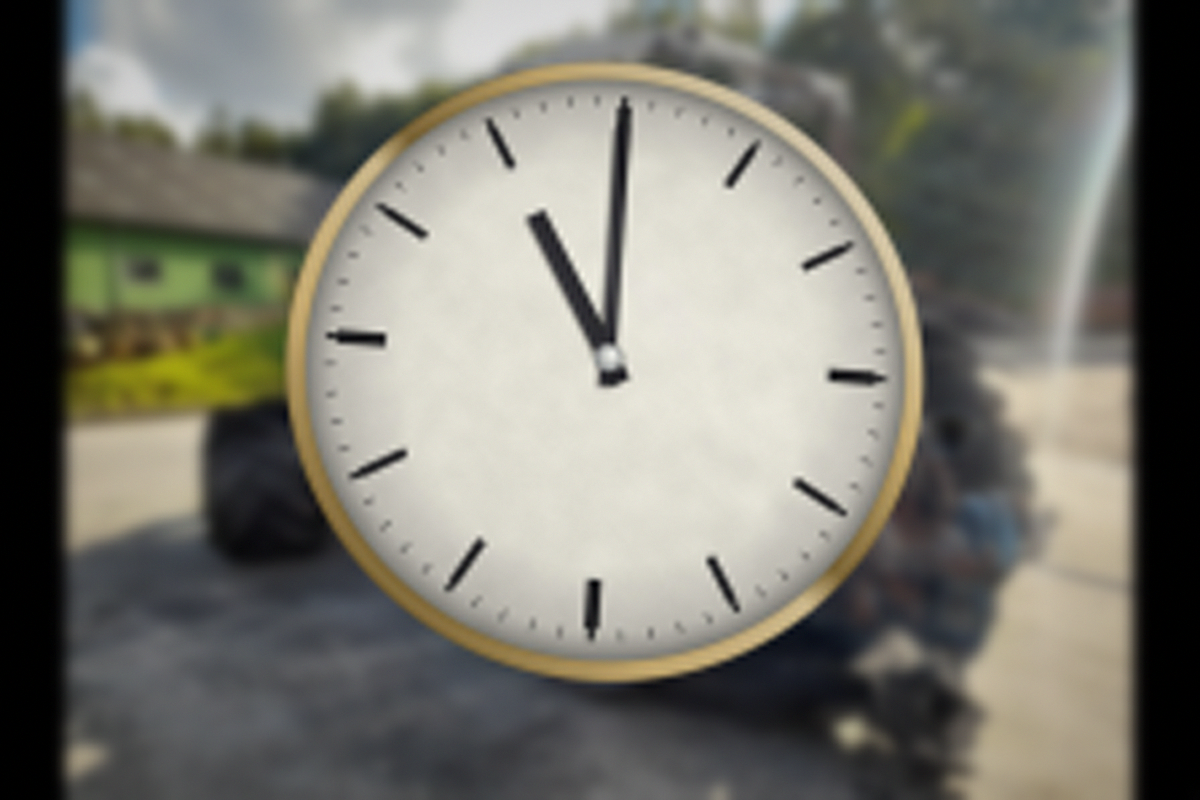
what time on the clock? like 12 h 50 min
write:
11 h 00 min
